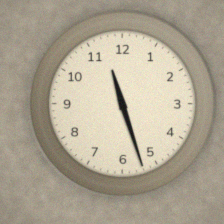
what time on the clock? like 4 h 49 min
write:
11 h 27 min
